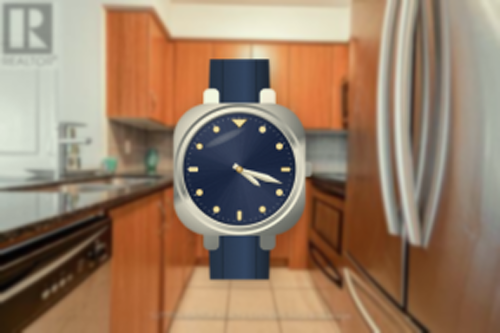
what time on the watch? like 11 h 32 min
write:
4 h 18 min
